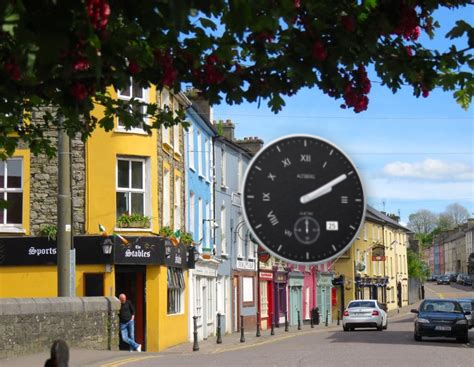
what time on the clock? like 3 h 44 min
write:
2 h 10 min
